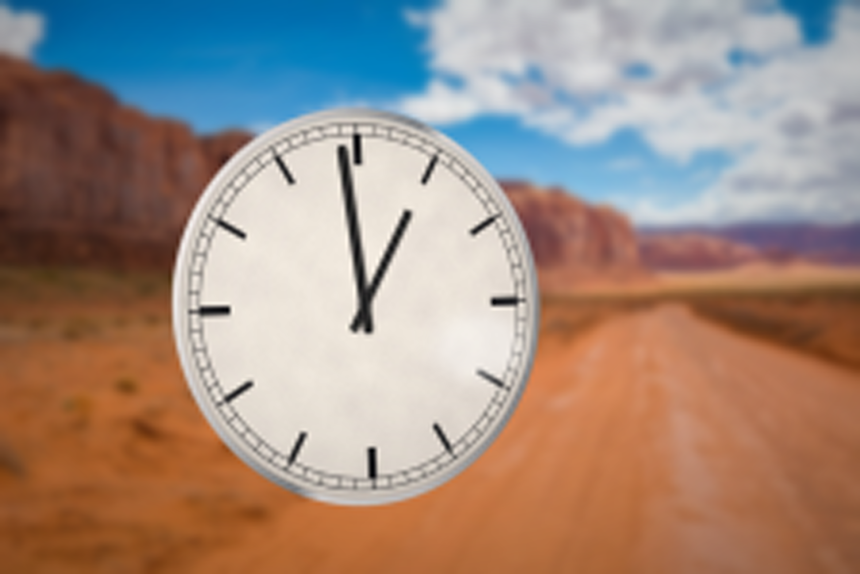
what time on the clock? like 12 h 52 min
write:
12 h 59 min
